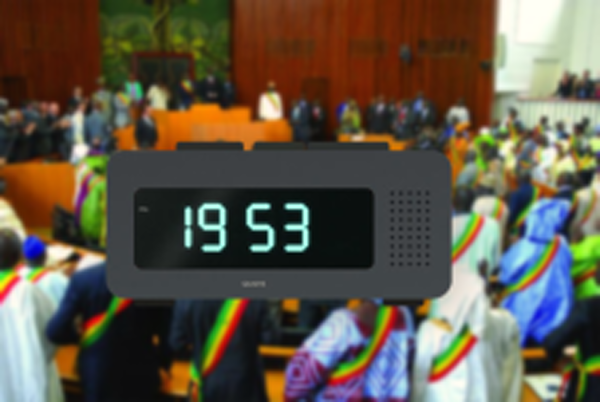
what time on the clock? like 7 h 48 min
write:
19 h 53 min
